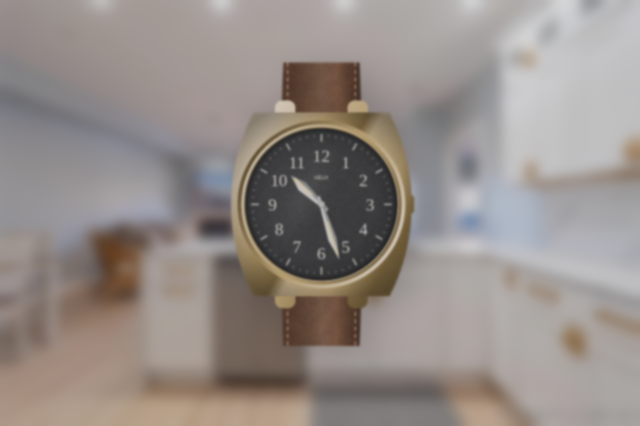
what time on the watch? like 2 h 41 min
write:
10 h 27 min
